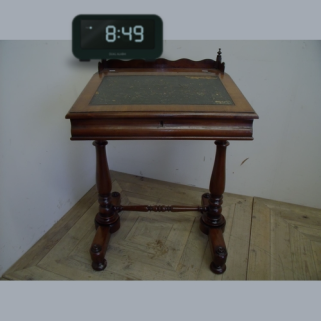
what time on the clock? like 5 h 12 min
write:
8 h 49 min
